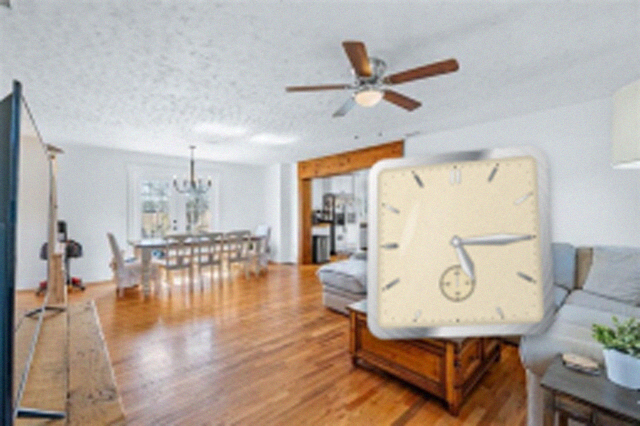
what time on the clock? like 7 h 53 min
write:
5 h 15 min
